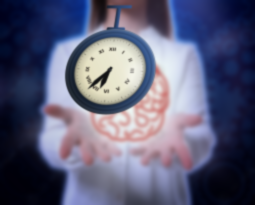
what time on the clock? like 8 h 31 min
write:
6 h 37 min
